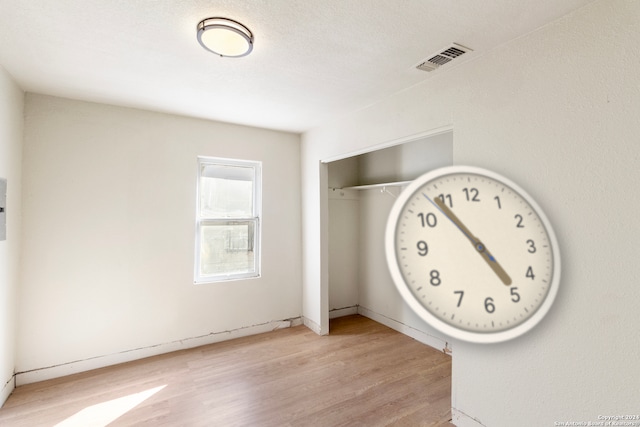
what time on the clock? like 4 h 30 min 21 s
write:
4 h 53 min 53 s
